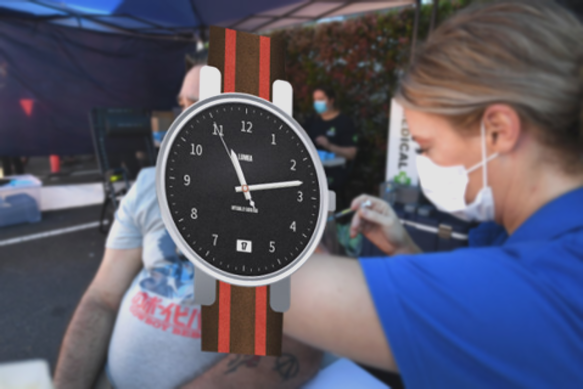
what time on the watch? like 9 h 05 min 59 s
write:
11 h 12 min 55 s
